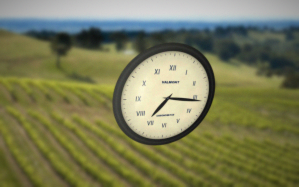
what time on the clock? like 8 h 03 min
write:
7 h 16 min
